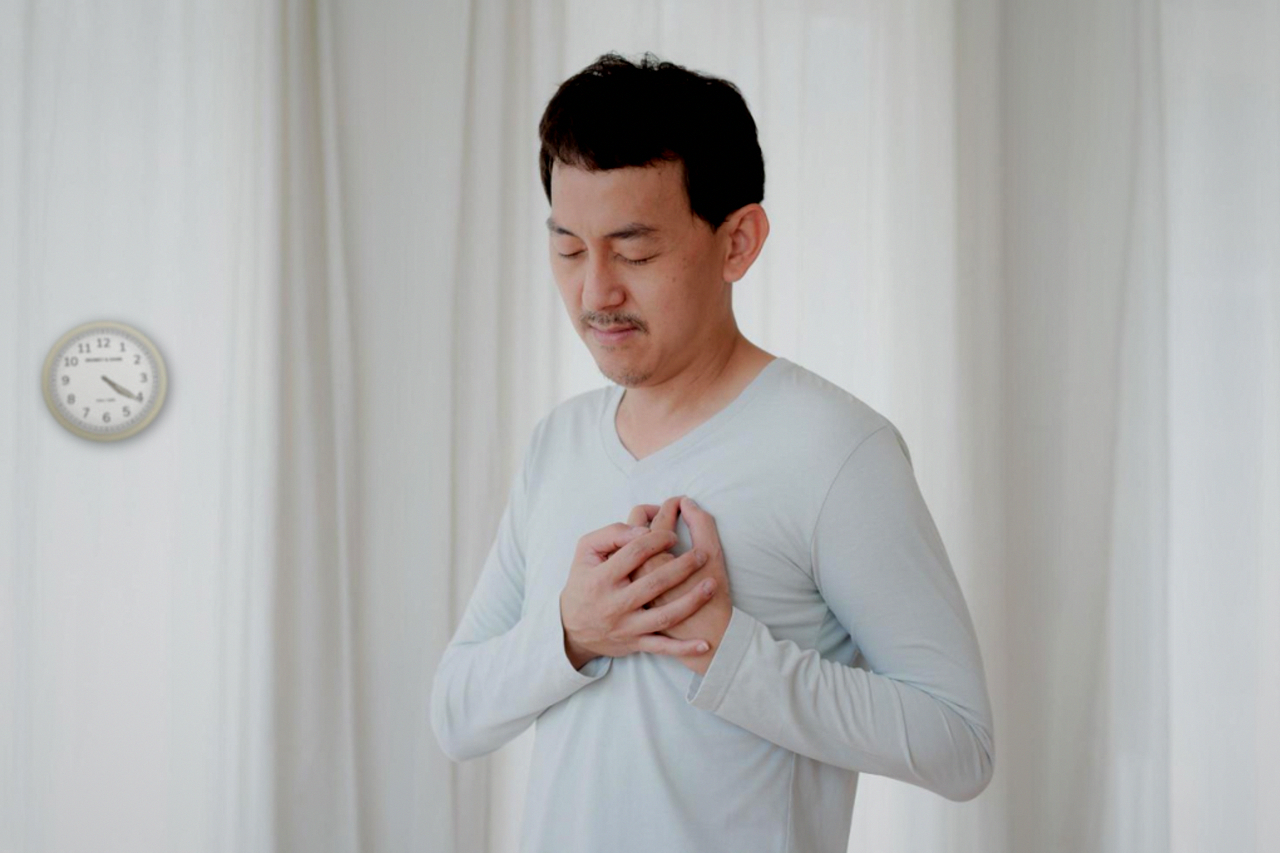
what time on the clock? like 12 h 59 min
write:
4 h 21 min
